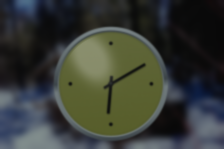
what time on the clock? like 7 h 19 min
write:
6 h 10 min
